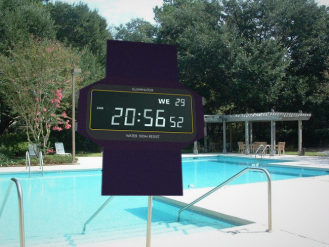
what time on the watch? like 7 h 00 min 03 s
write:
20 h 56 min 52 s
